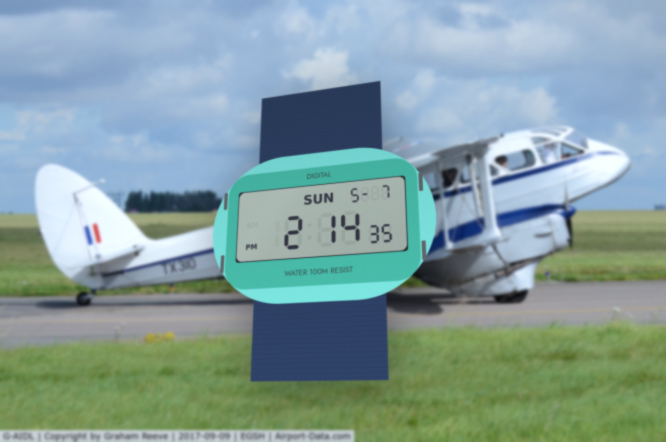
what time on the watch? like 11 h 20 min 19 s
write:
2 h 14 min 35 s
